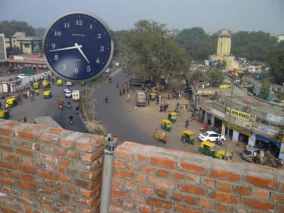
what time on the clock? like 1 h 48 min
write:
4 h 43 min
